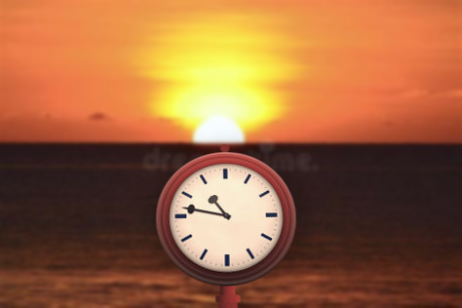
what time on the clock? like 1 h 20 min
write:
10 h 47 min
